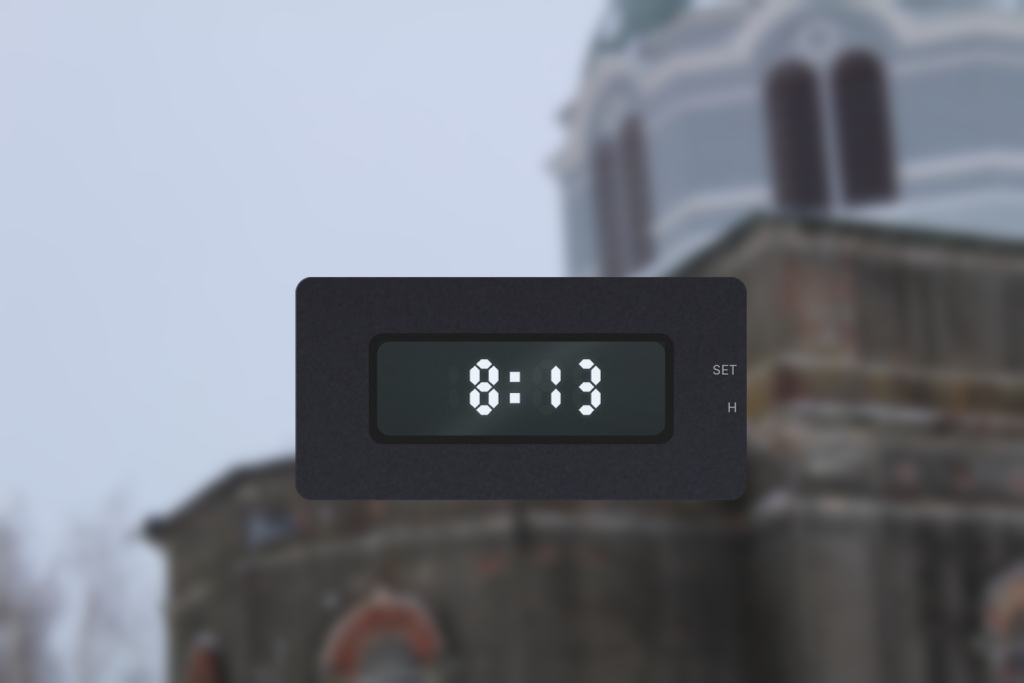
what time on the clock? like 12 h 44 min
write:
8 h 13 min
